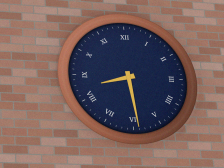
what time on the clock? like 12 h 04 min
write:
8 h 29 min
